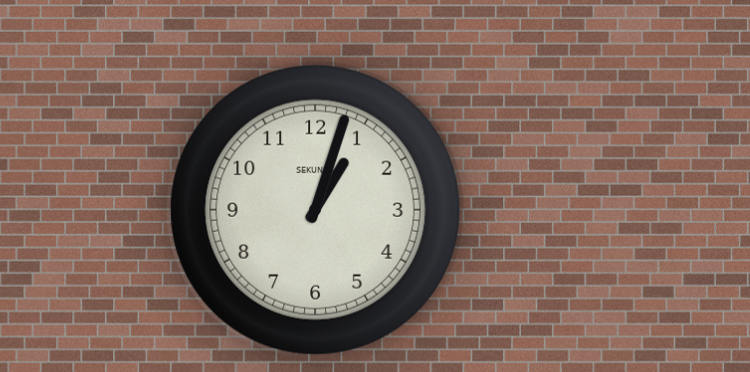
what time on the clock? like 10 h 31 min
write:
1 h 03 min
